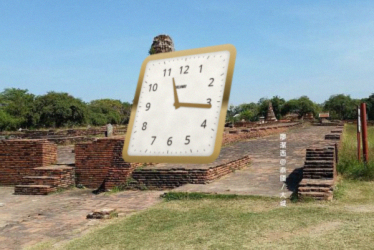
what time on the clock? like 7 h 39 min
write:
11 h 16 min
